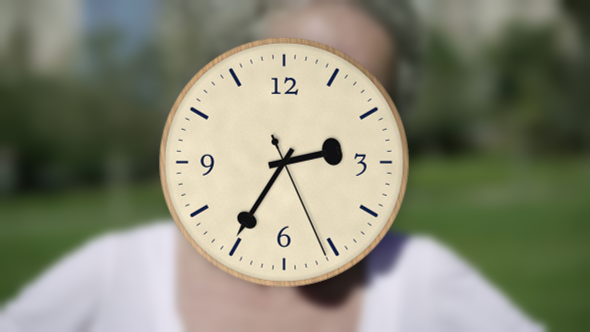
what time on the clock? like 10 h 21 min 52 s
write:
2 h 35 min 26 s
